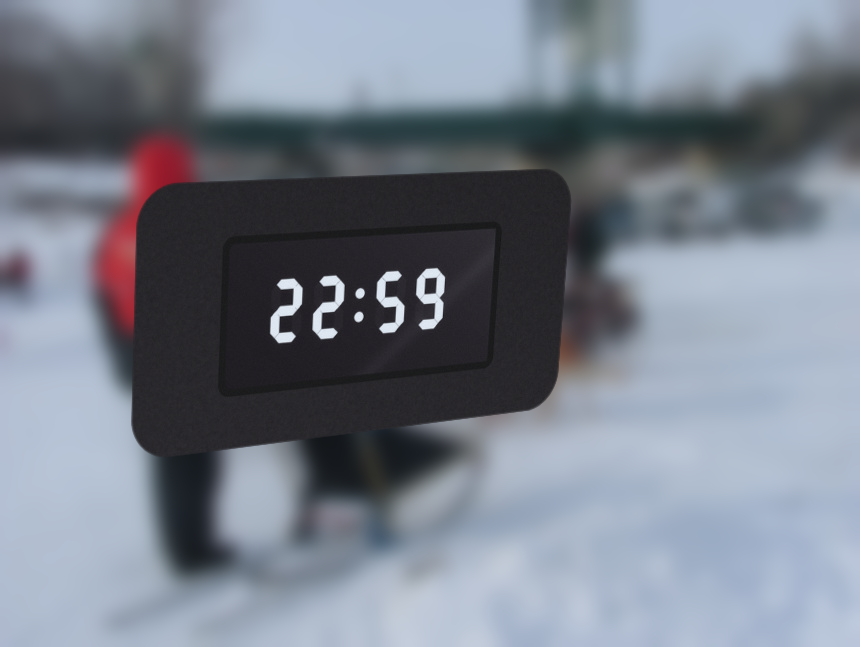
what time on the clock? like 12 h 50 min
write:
22 h 59 min
